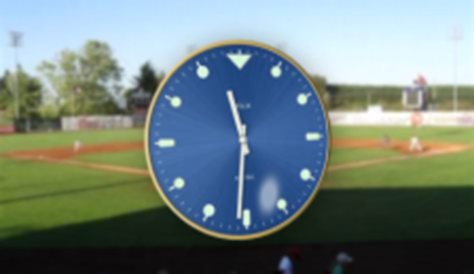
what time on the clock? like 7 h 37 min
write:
11 h 31 min
